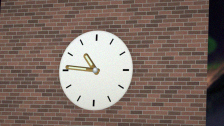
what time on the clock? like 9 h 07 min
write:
10 h 46 min
